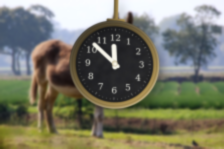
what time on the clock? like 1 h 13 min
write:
11 h 52 min
